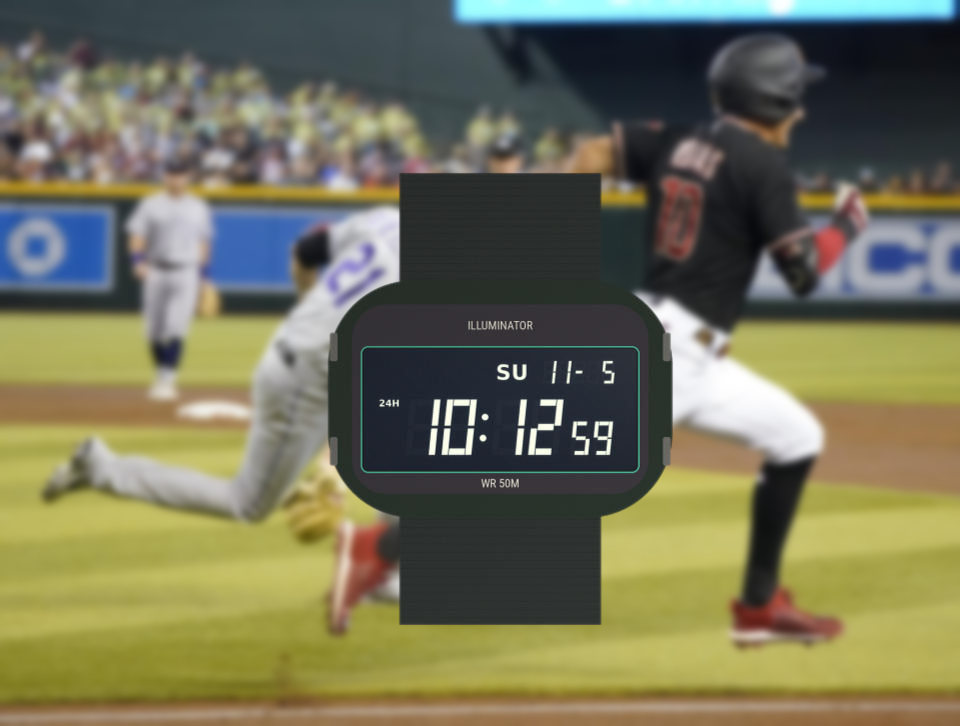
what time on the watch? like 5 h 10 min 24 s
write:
10 h 12 min 59 s
